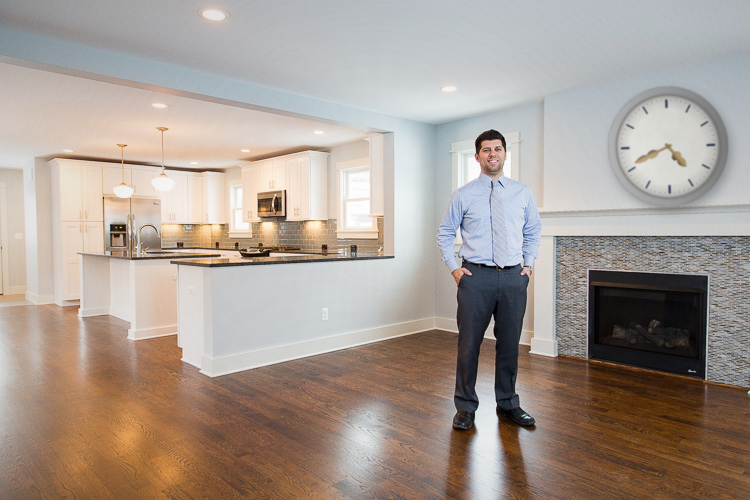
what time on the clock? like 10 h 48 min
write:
4 h 41 min
